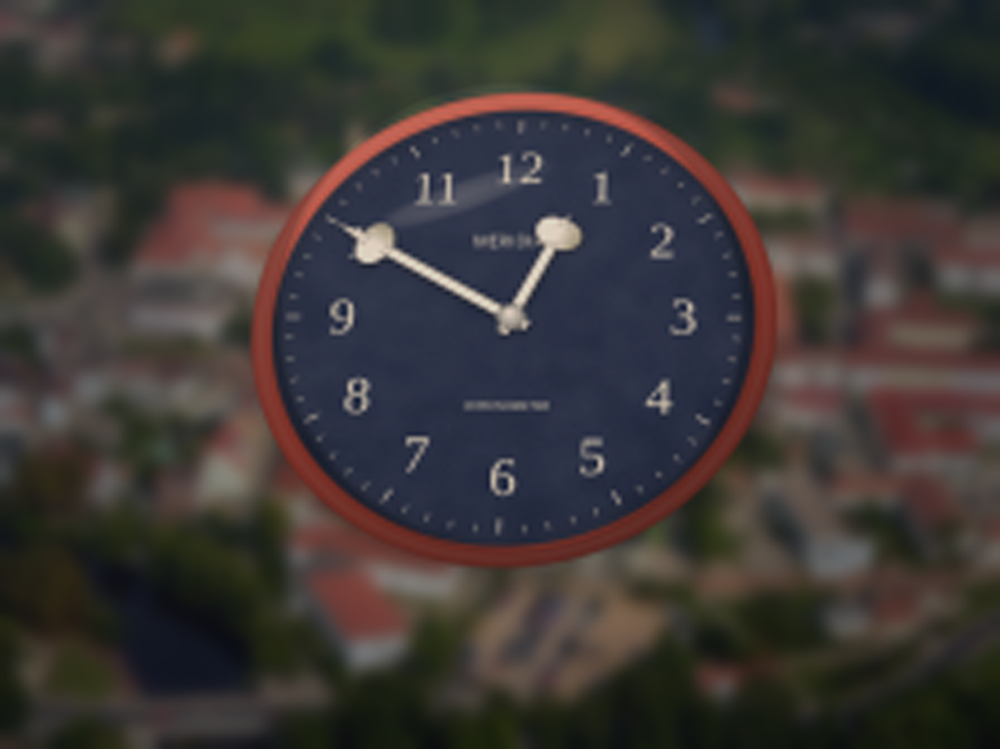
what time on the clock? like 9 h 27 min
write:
12 h 50 min
